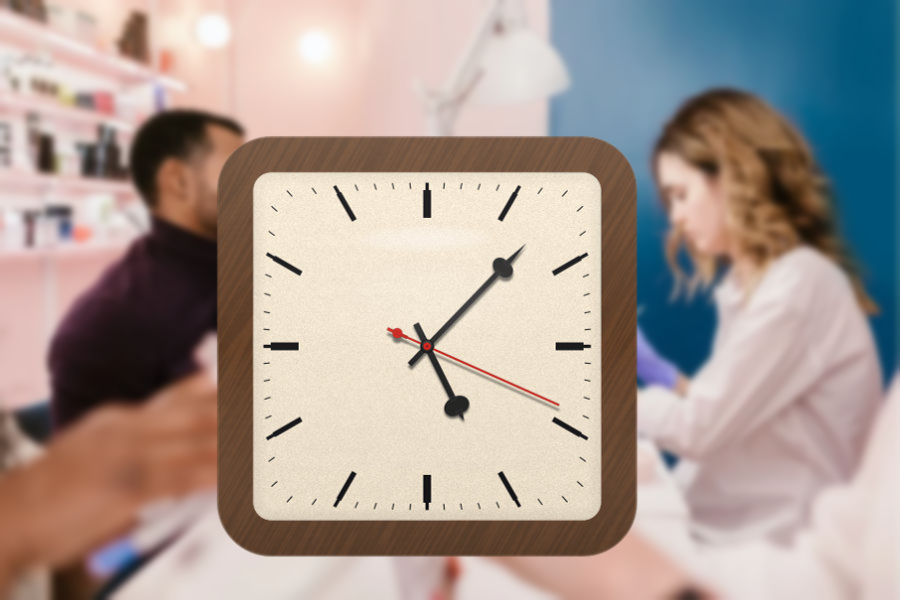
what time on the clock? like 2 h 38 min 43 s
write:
5 h 07 min 19 s
